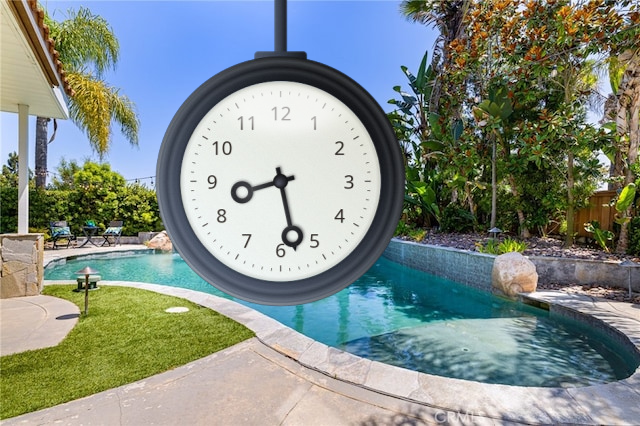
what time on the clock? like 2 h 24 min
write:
8 h 28 min
